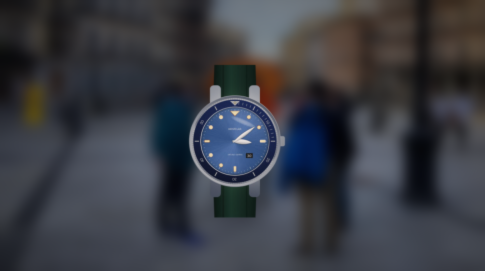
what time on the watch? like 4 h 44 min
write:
3 h 09 min
